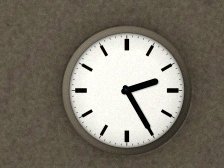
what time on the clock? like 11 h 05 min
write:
2 h 25 min
